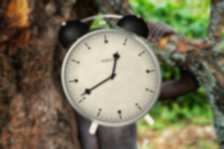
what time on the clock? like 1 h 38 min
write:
12 h 41 min
